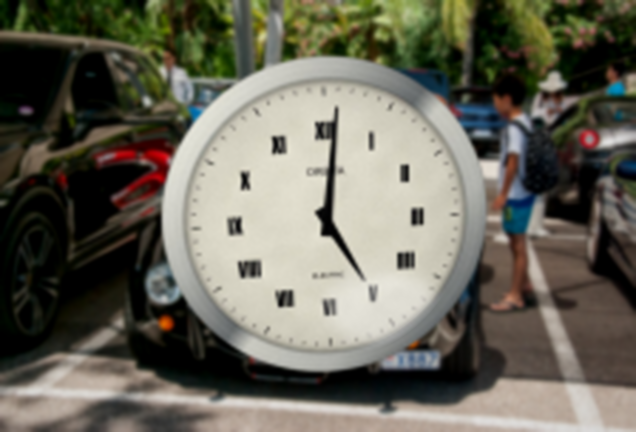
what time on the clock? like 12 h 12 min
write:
5 h 01 min
